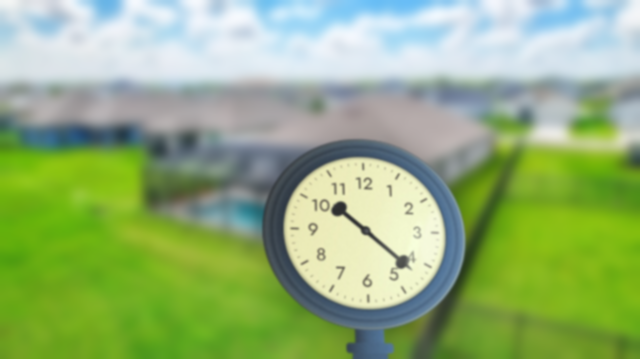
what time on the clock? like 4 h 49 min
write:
10 h 22 min
